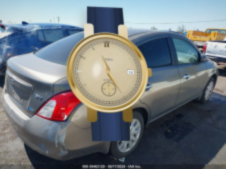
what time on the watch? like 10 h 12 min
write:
11 h 25 min
